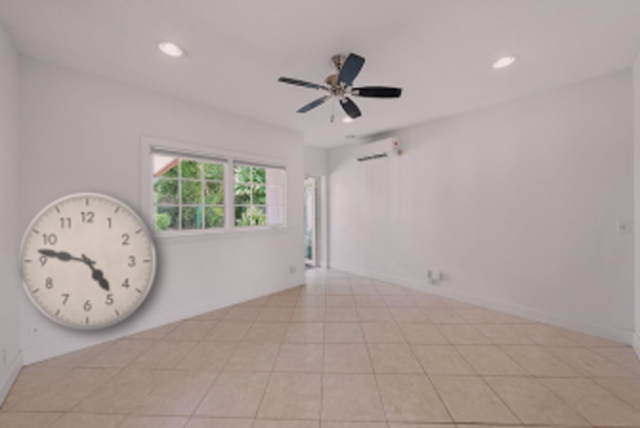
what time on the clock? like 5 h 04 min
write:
4 h 47 min
